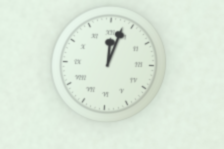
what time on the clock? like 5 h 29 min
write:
12 h 03 min
